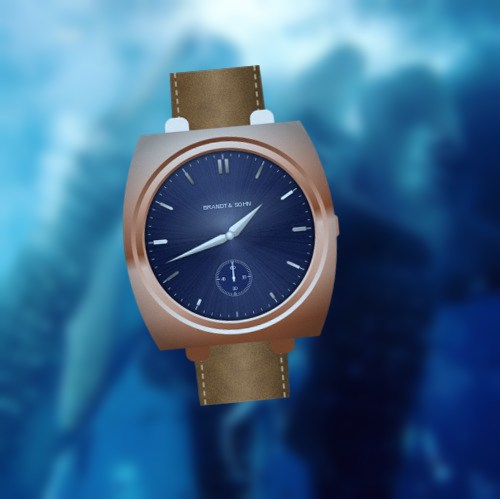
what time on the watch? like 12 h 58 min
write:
1 h 42 min
